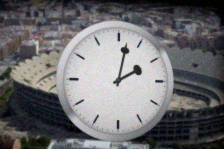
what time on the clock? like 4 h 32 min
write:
2 h 02 min
